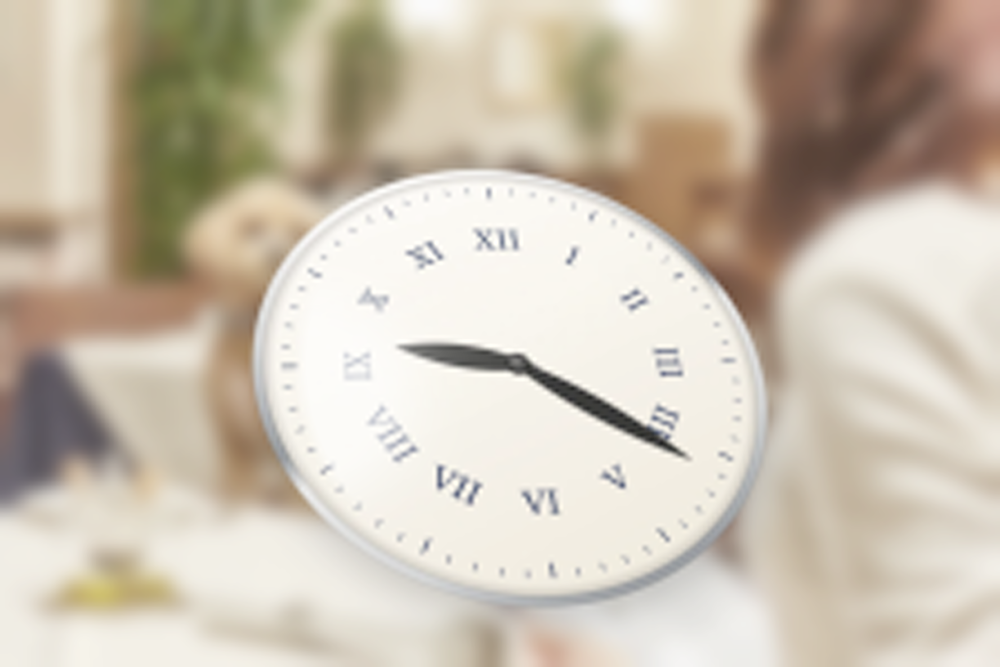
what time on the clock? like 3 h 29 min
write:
9 h 21 min
